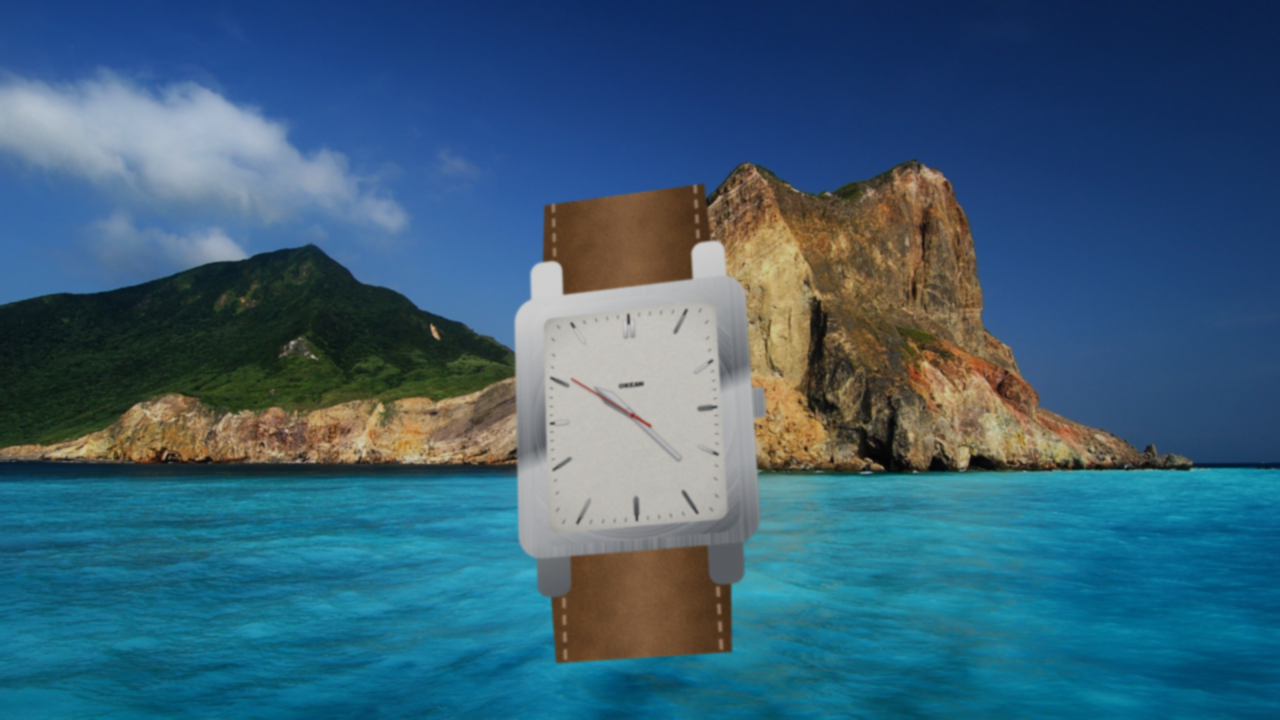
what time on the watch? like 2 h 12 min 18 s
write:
10 h 22 min 51 s
